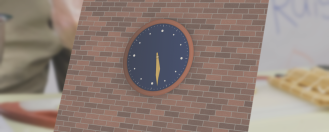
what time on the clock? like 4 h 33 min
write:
5 h 28 min
